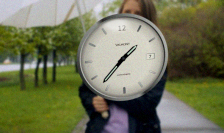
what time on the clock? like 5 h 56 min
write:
1 h 37 min
